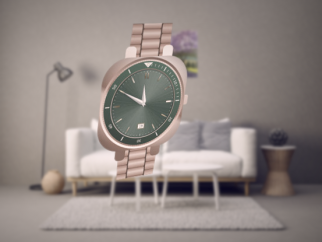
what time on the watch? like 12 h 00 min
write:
11 h 50 min
